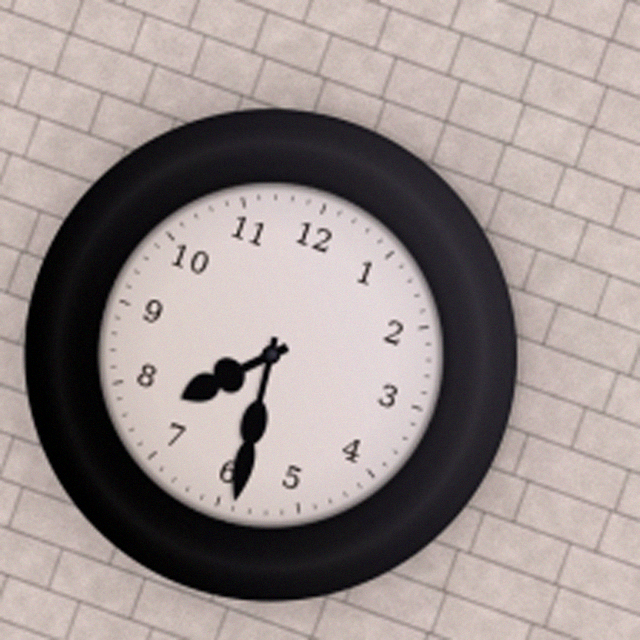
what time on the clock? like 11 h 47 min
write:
7 h 29 min
